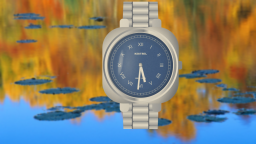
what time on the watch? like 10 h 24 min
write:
5 h 31 min
